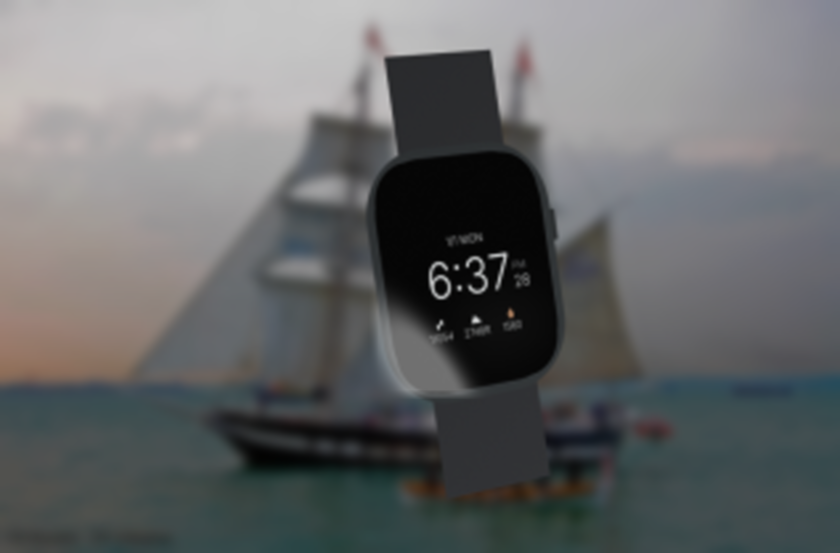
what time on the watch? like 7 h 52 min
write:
6 h 37 min
